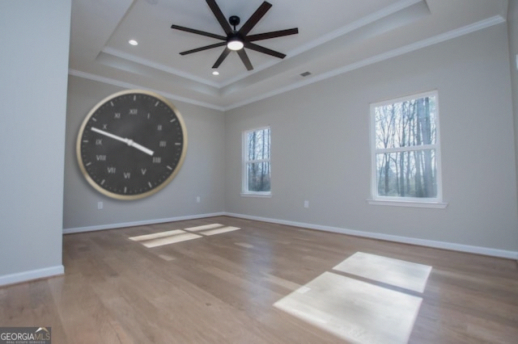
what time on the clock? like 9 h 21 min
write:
3 h 48 min
